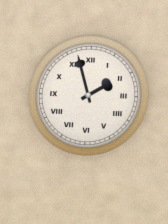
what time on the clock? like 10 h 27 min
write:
1 h 57 min
